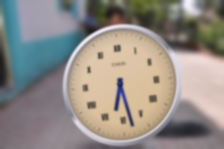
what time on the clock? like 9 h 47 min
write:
6 h 28 min
